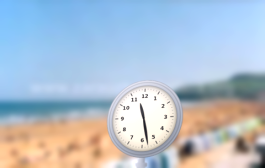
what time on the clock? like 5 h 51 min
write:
11 h 28 min
